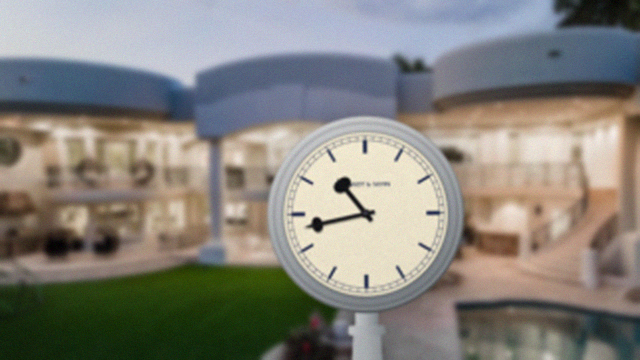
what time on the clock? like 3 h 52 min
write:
10 h 43 min
